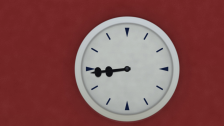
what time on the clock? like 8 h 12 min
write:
8 h 44 min
